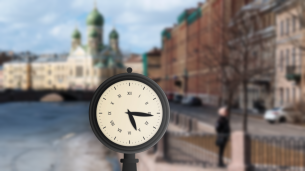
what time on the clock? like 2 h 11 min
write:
5 h 16 min
